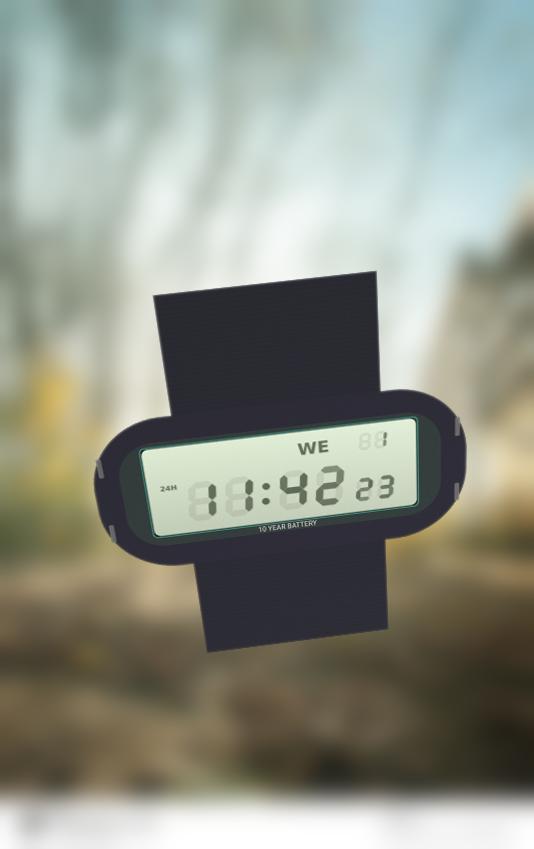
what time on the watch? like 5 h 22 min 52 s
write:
11 h 42 min 23 s
